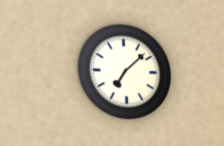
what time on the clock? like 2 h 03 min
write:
7 h 08 min
